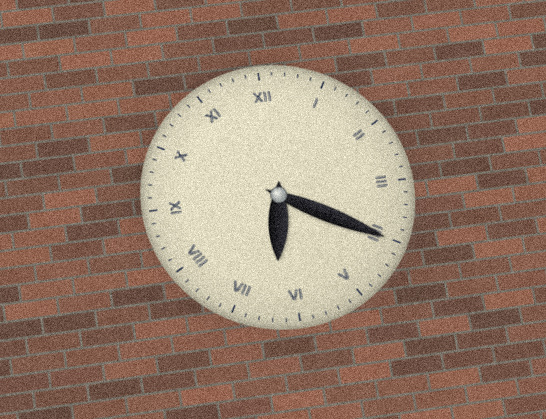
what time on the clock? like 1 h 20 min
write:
6 h 20 min
